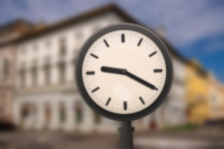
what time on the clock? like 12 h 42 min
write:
9 h 20 min
